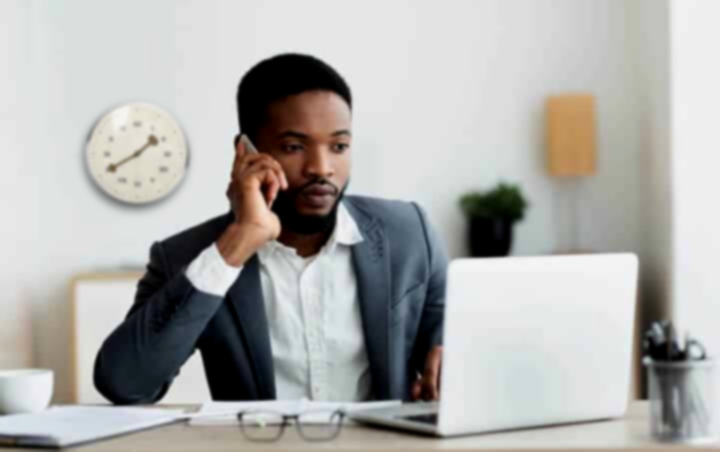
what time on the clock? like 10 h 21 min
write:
1 h 40 min
